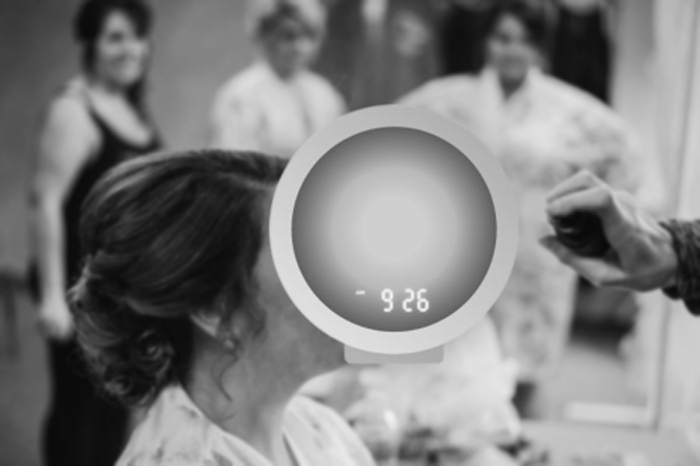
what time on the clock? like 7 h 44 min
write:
9 h 26 min
